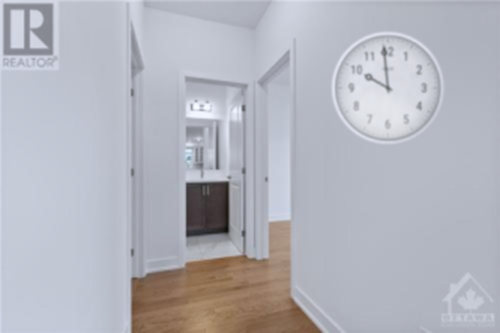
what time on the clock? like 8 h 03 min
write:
9 h 59 min
